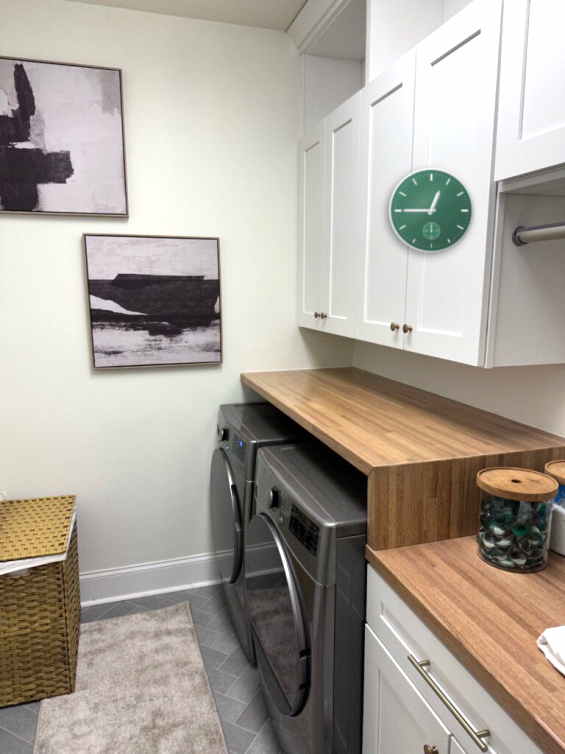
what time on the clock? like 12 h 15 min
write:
12 h 45 min
